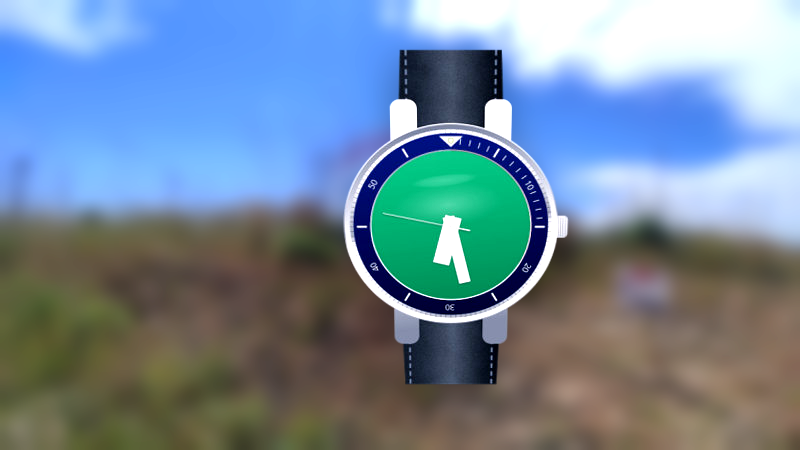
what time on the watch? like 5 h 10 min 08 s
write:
6 h 27 min 47 s
